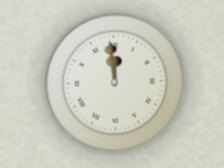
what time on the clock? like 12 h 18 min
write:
11 h 59 min
